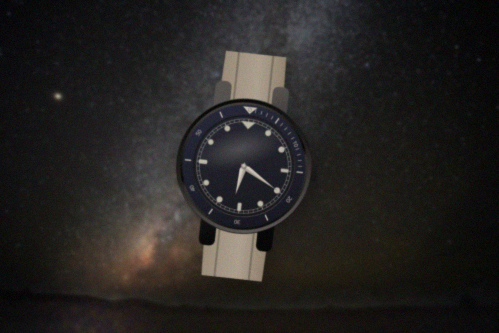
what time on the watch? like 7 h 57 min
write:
6 h 20 min
